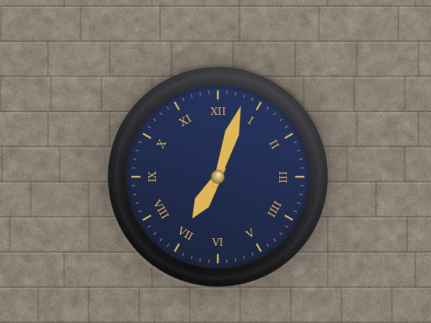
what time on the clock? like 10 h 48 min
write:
7 h 03 min
